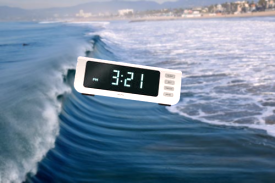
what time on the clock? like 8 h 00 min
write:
3 h 21 min
